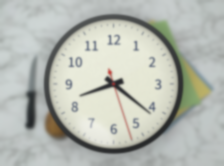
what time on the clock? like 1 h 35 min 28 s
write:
8 h 21 min 27 s
